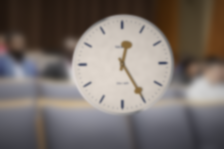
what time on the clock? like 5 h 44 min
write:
12 h 25 min
